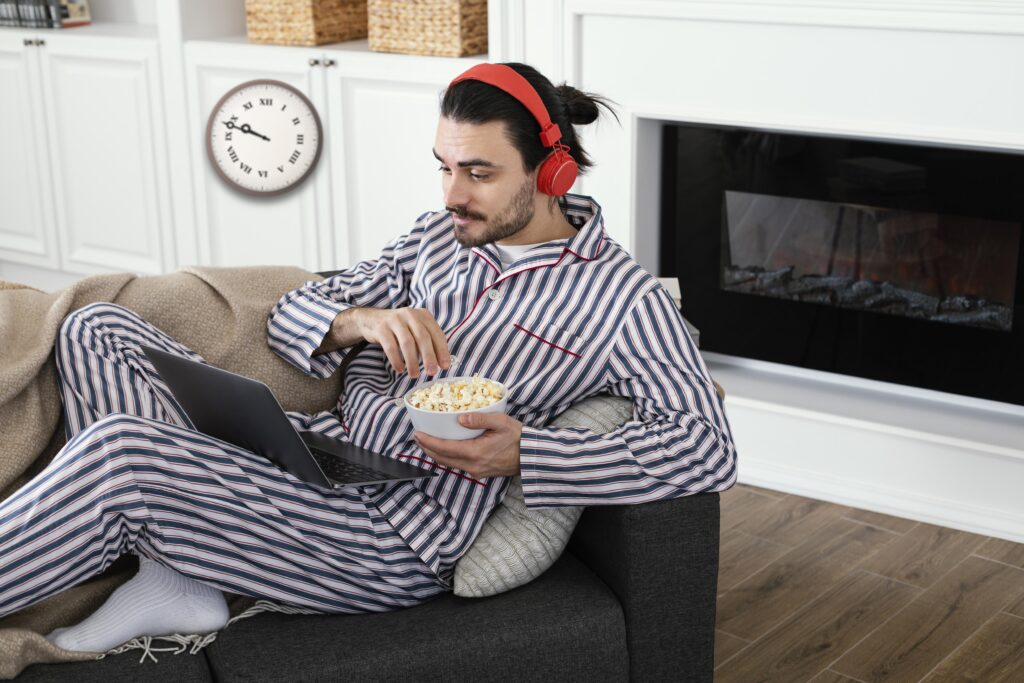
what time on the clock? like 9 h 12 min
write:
9 h 48 min
